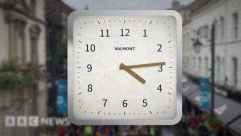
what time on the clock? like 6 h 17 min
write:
4 h 14 min
